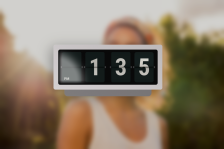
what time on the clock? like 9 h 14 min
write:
1 h 35 min
